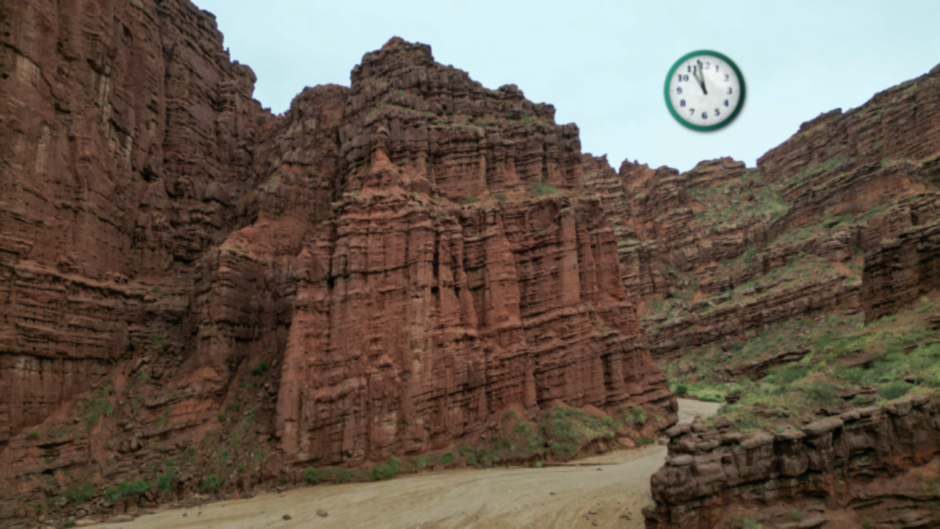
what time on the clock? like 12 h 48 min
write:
10 h 58 min
